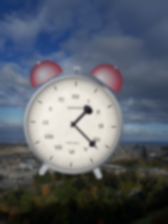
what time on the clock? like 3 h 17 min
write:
1 h 22 min
